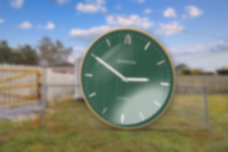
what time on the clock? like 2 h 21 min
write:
2 h 50 min
